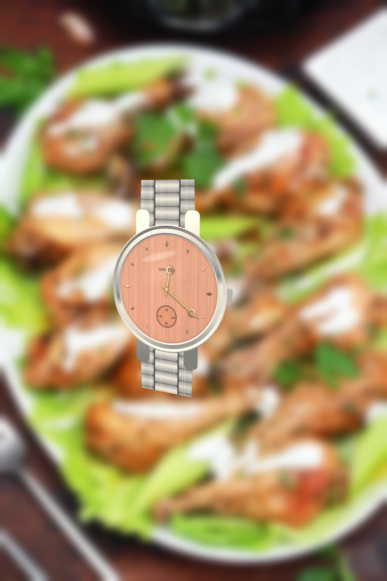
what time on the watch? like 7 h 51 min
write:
12 h 21 min
